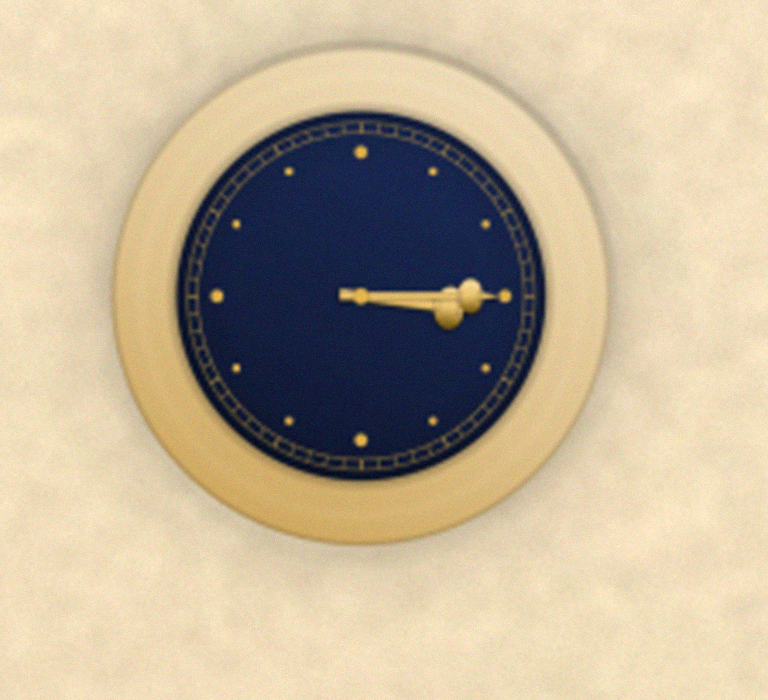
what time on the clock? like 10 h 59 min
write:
3 h 15 min
